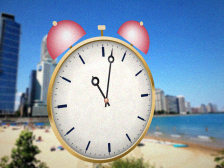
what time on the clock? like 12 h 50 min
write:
11 h 02 min
